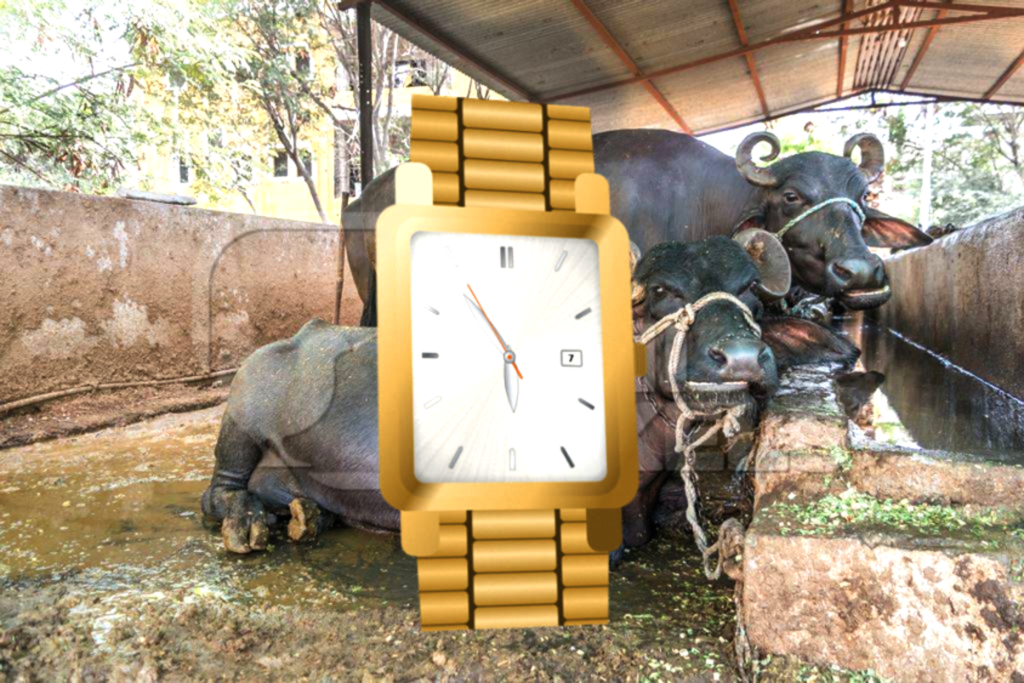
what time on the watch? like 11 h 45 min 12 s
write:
5 h 53 min 55 s
